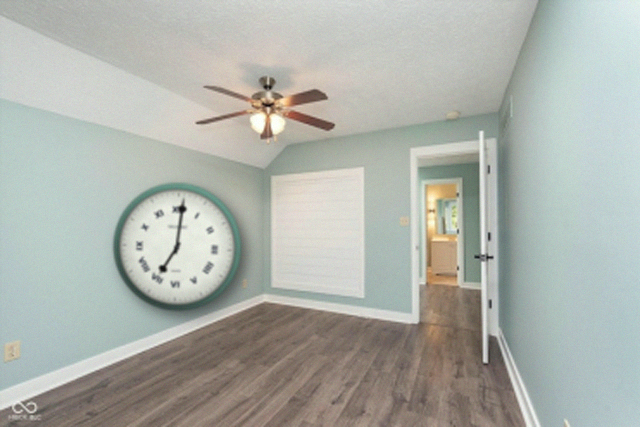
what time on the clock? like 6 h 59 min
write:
7 h 01 min
